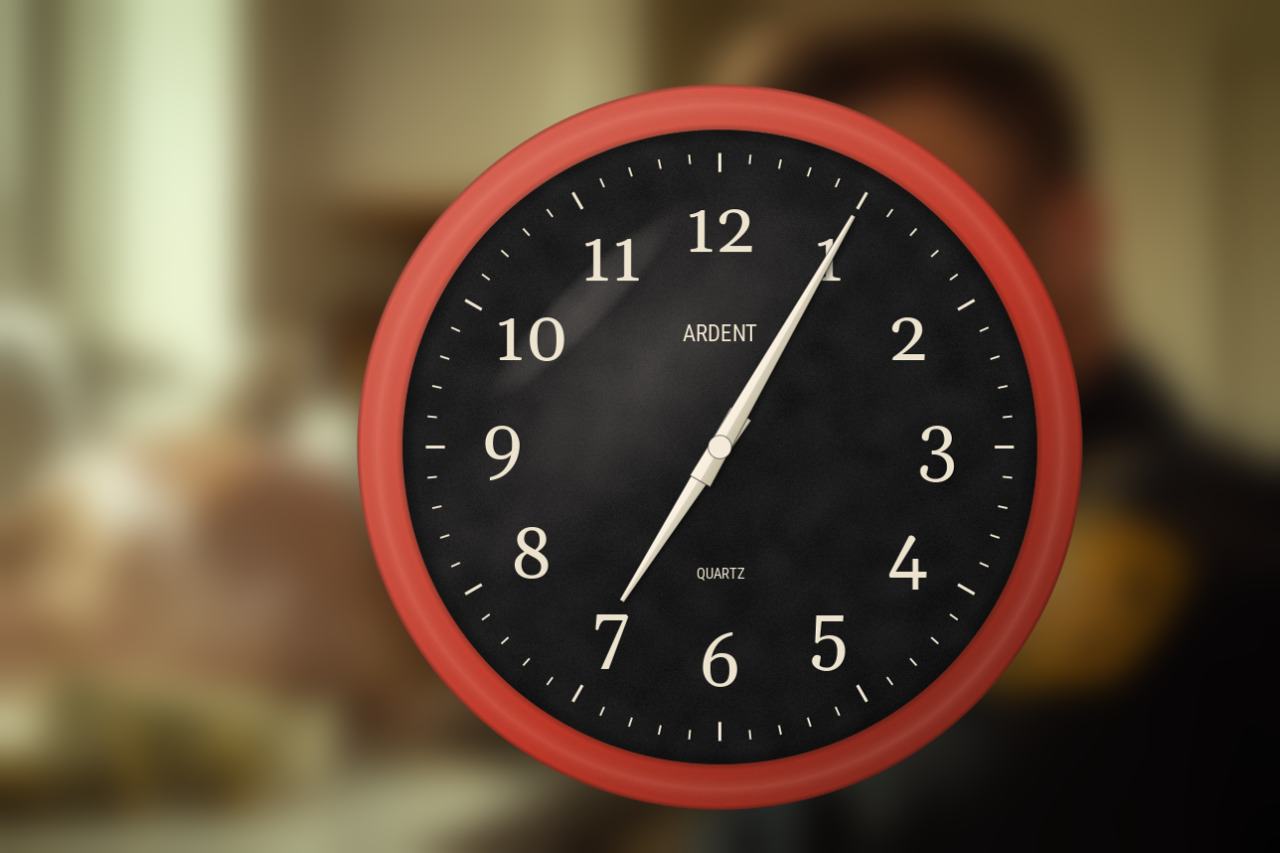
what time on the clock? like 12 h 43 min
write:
7 h 05 min
